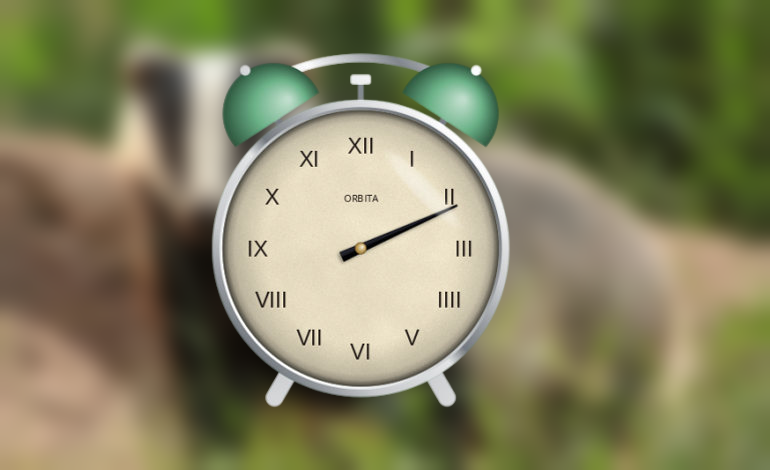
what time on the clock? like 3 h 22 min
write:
2 h 11 min
